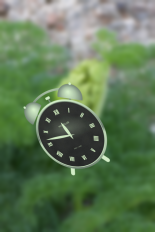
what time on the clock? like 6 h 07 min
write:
11 h 47 min
